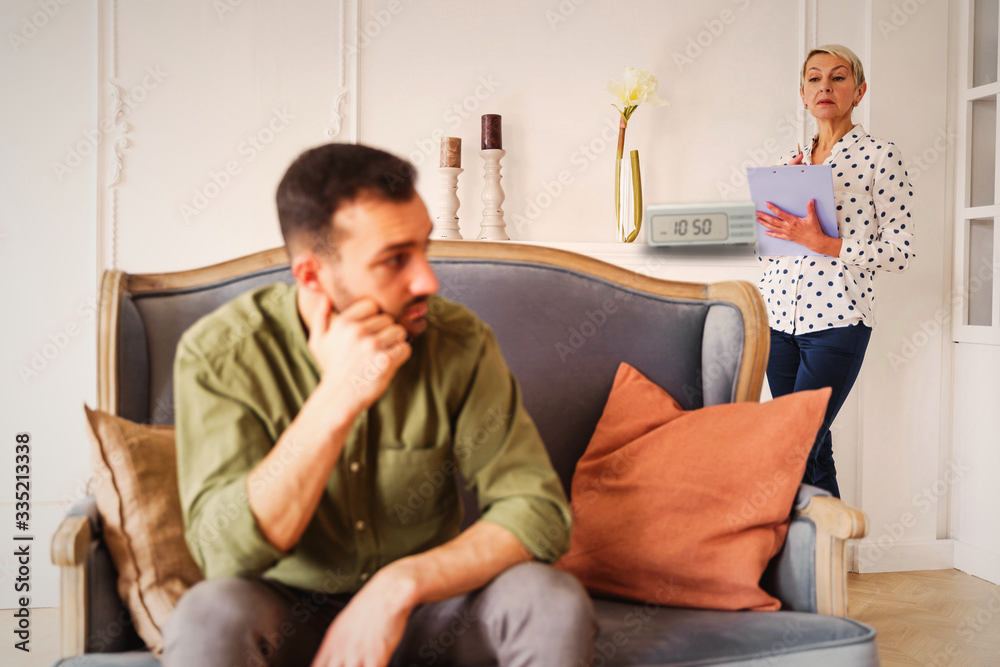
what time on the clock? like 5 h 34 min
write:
10 h 50 min
